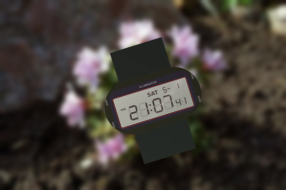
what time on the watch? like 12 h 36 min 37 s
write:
21 h 07 min 41 s
